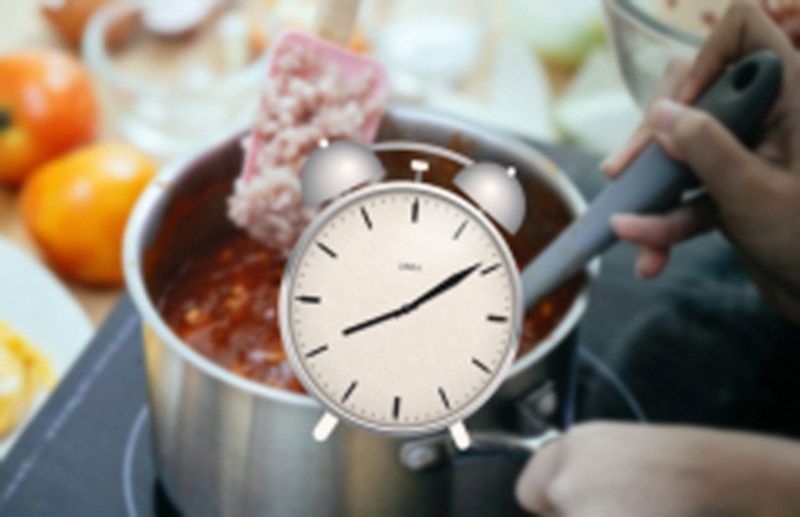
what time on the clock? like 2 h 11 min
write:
8 h 09 min
